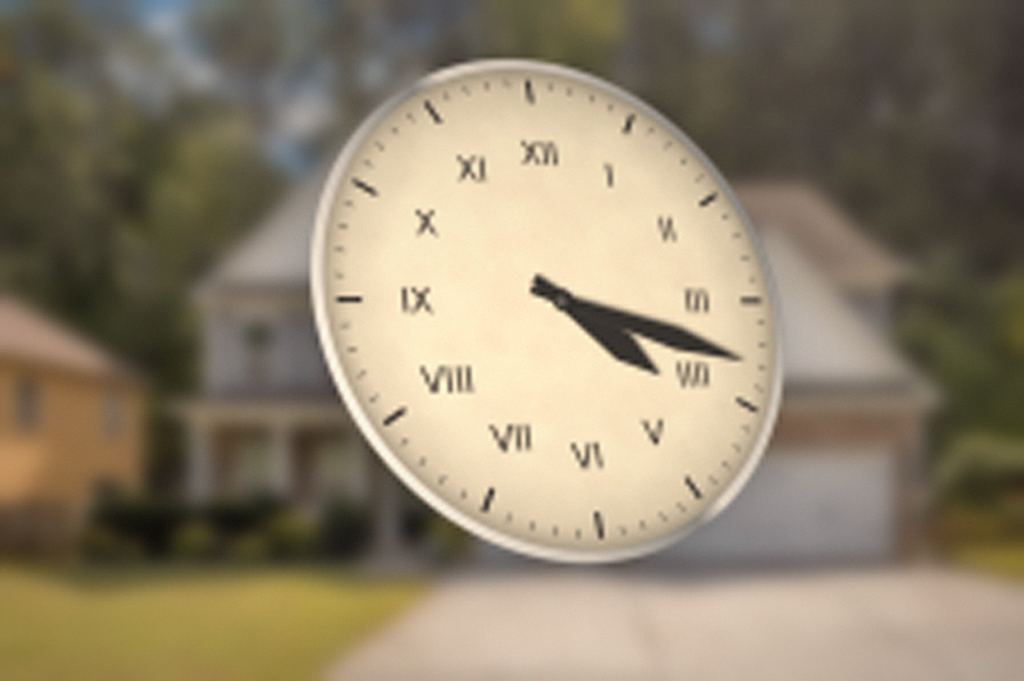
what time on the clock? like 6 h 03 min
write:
4 h 18 min
